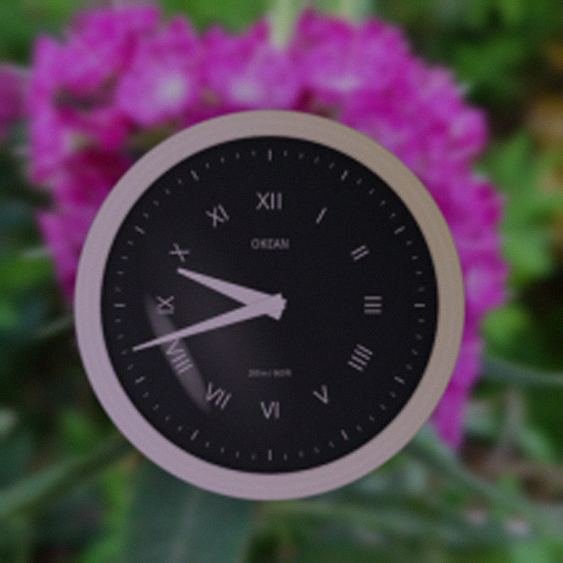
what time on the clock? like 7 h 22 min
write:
9 h 42 min
